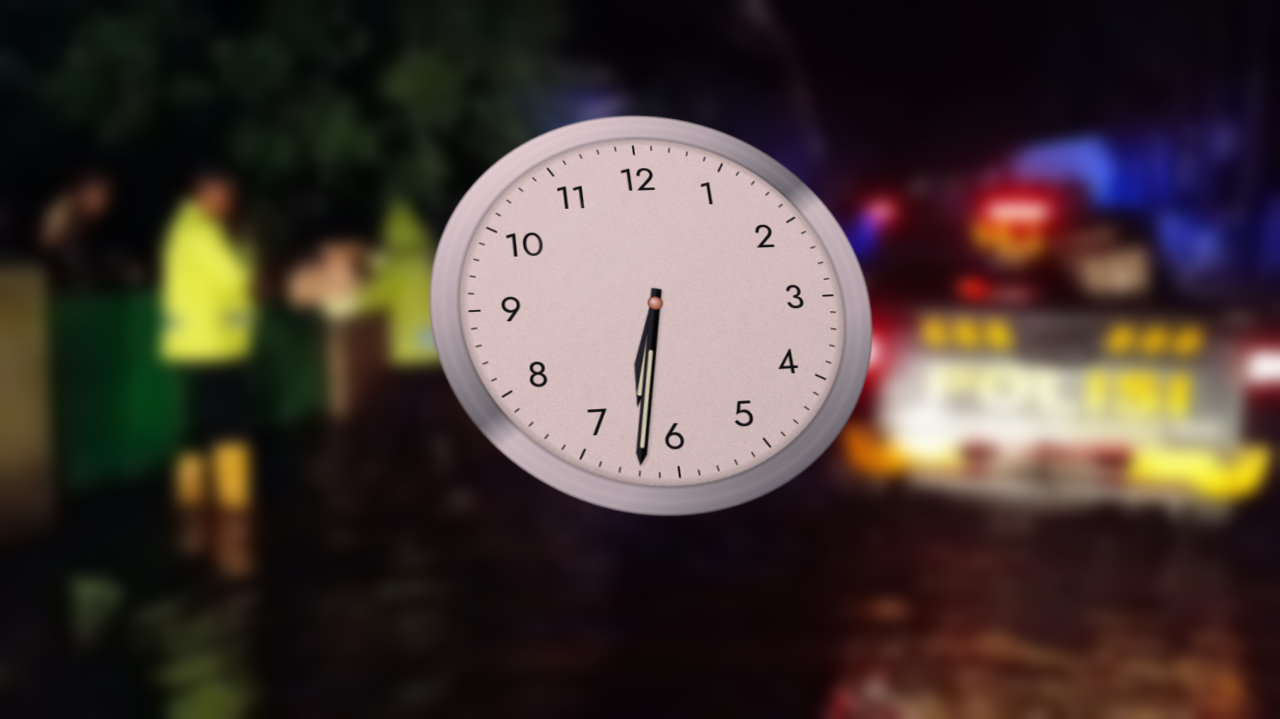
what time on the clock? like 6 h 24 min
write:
6 h 32 min
